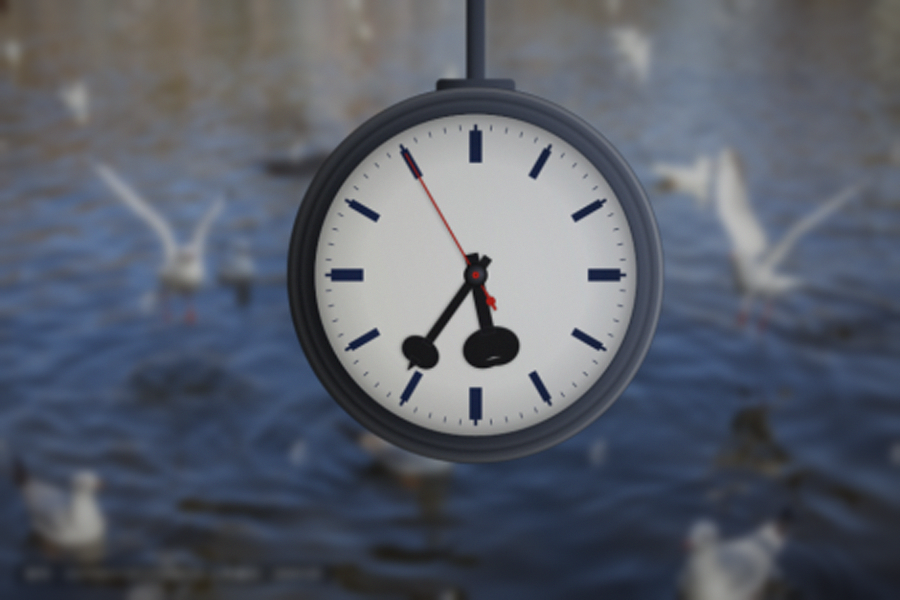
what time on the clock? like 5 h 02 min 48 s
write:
5 h 35 min 55 s
